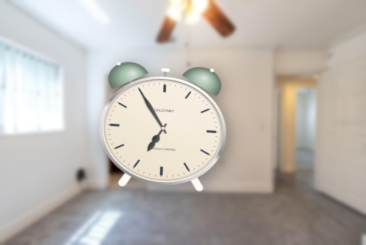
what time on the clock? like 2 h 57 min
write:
6 h 55 min
